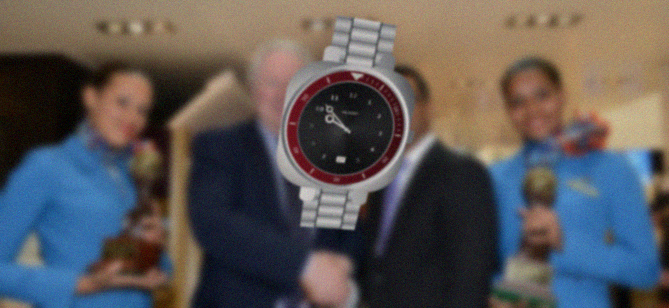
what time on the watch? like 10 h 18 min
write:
9 h 52 min
